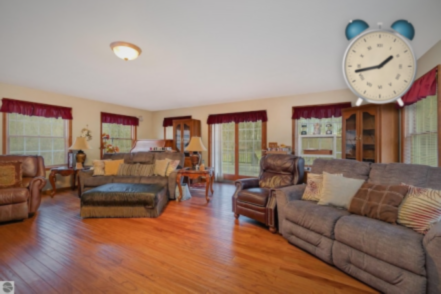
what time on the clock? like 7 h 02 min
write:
1 h 43 min
